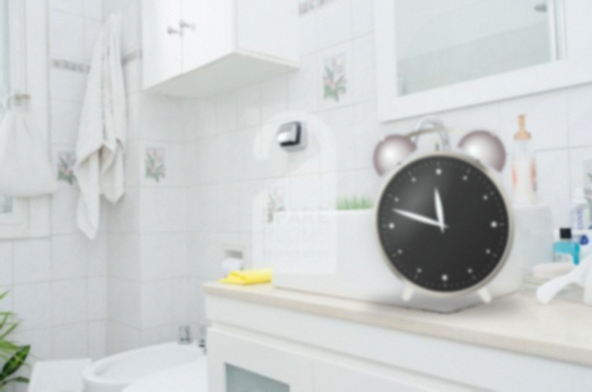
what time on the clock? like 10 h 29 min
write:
11 h 48 min
